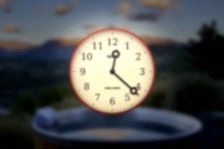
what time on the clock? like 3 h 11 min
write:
12 h 22 min
